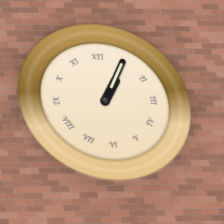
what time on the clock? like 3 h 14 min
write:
1 h 05 min
